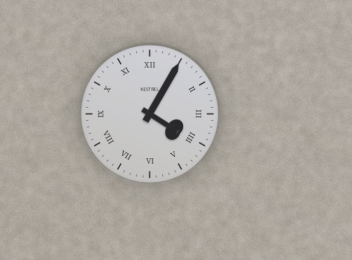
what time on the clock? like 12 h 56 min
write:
4 h 05 min
